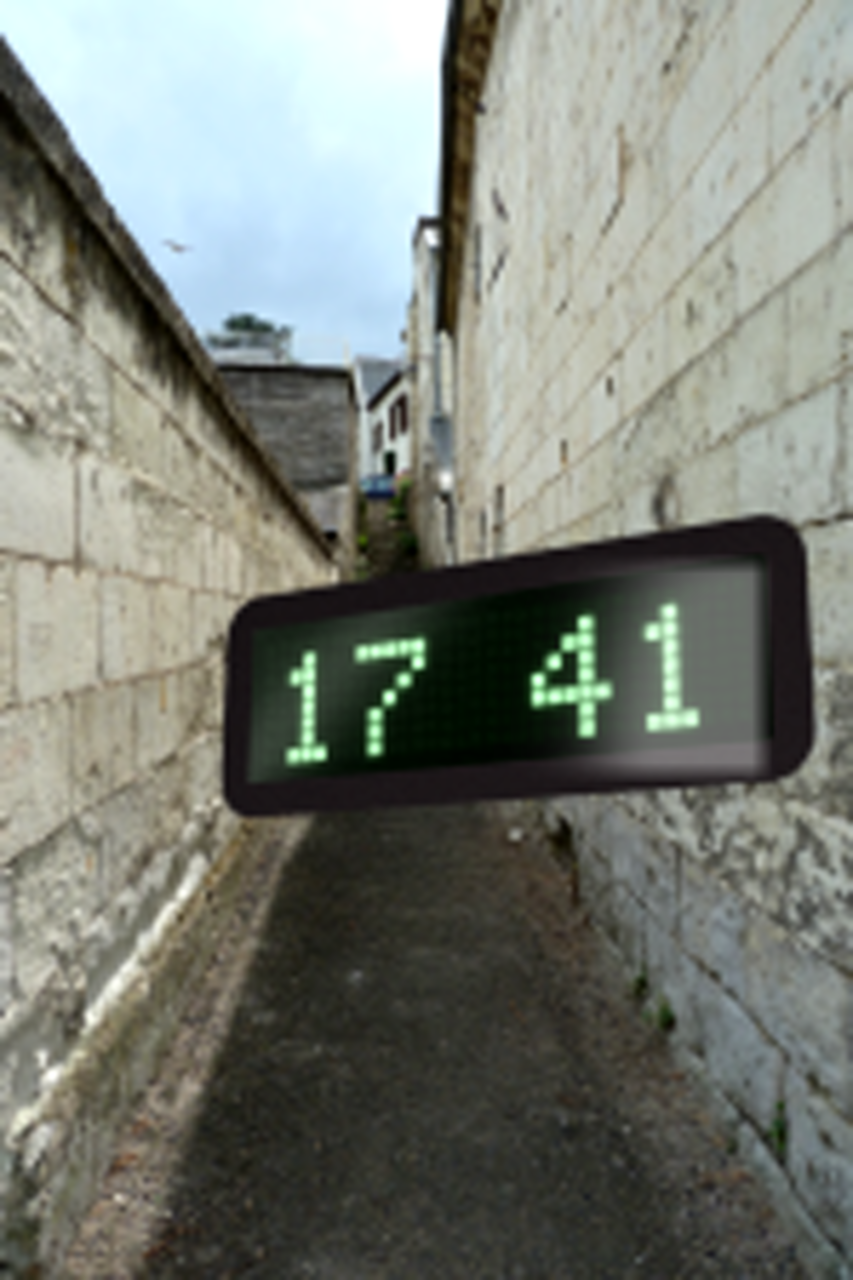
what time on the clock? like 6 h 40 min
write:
17 h 41 min
